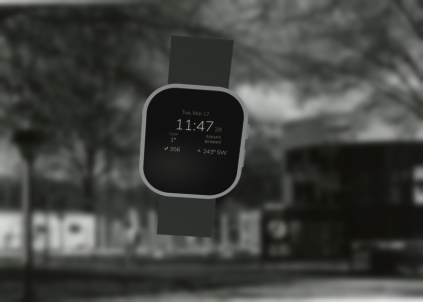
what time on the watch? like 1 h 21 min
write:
11 h 47 min
